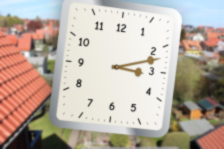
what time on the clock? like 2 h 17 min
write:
3 h 12 min
